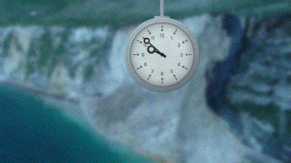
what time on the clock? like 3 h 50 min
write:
9 h 52 min
